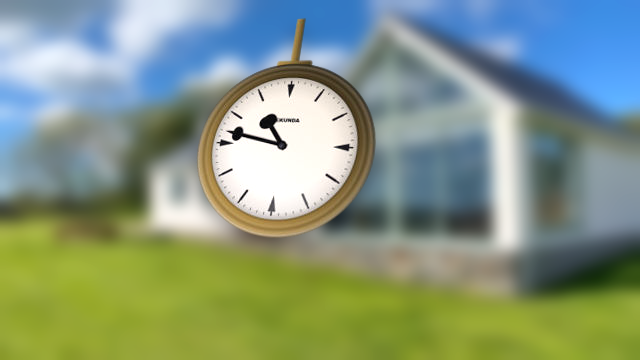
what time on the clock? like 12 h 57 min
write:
10 h 47 min
